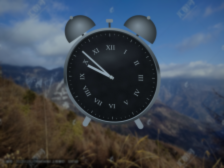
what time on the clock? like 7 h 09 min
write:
9 h 52 min
